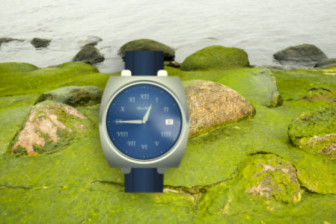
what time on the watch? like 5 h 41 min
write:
12 h 45 min
